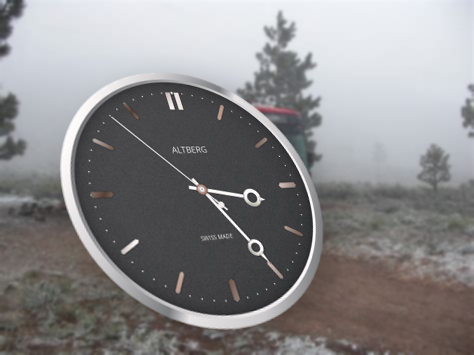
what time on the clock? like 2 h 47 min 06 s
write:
3 h 24 min 53 s
